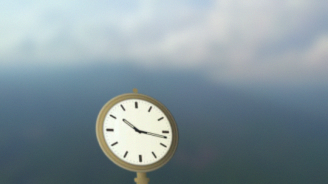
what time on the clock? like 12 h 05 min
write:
10 h 17 min
